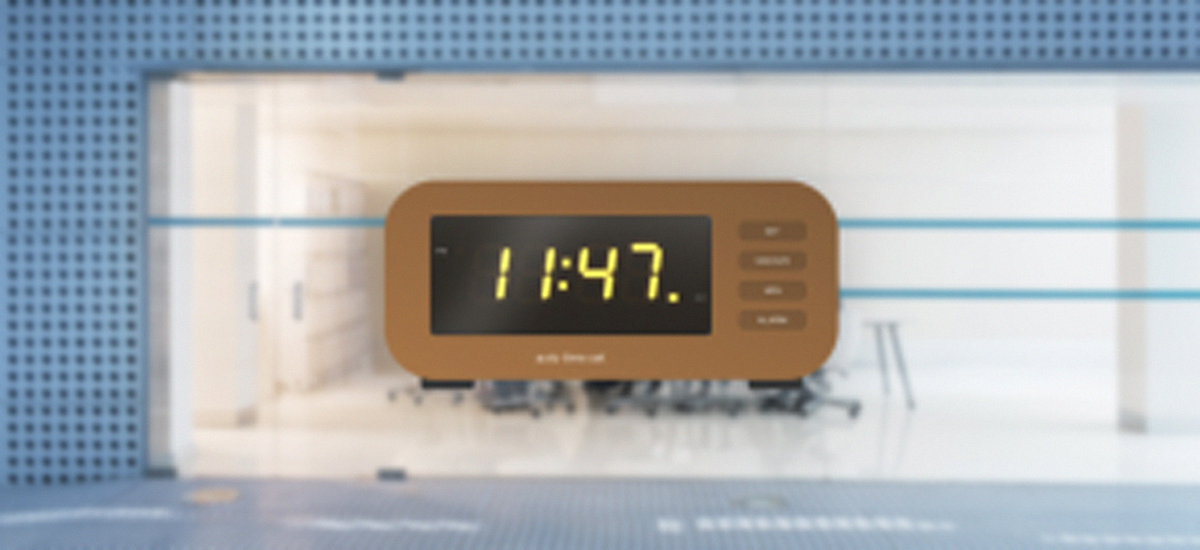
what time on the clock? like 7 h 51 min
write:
11 h 47 min
